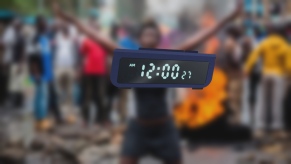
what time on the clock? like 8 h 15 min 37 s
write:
12 h 00 min 27 s
